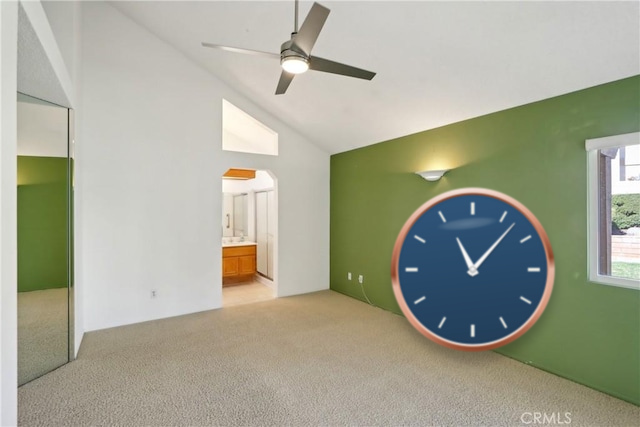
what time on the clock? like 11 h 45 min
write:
11 h 07 min
